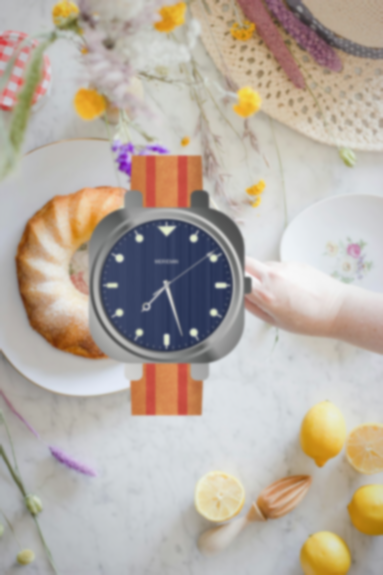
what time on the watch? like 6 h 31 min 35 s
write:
7 h 27 min 09 s
